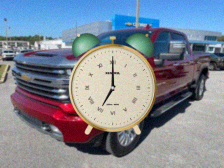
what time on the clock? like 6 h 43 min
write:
7 h 00 min
